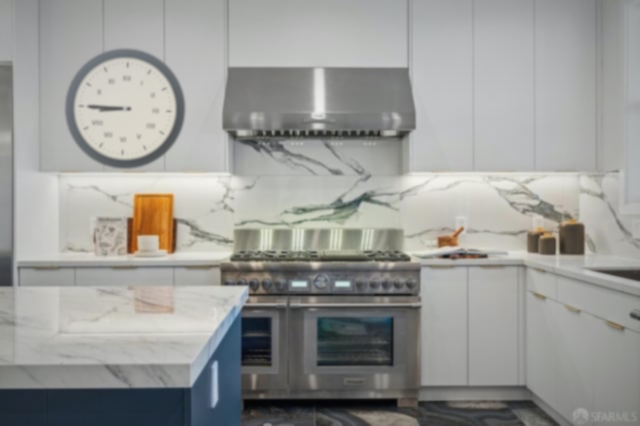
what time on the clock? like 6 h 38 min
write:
8 h 45 min
